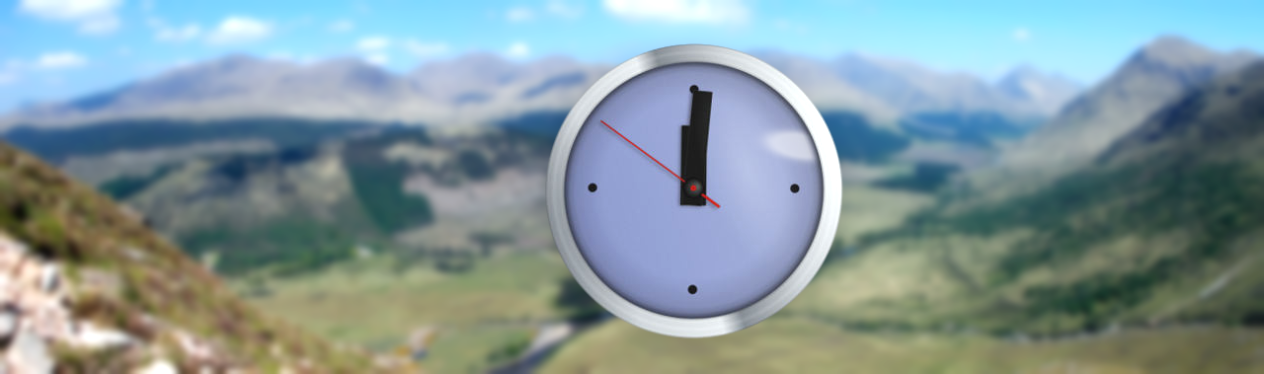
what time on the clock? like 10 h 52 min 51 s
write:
12 h 00 min 51 s
